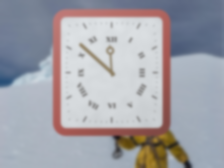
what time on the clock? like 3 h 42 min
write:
11 h 52 min
